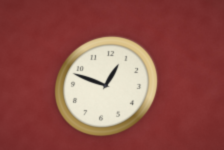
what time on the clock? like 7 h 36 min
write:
12 h 48 min
